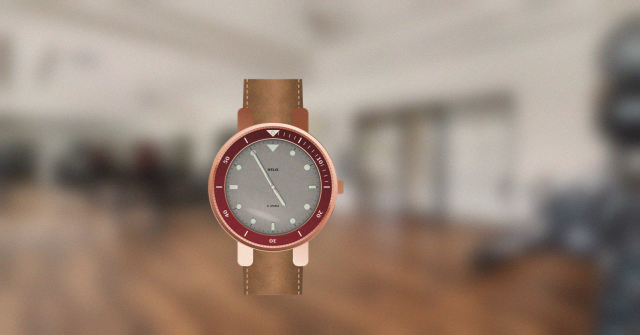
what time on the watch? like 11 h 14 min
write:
4 h 55 min
